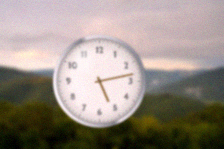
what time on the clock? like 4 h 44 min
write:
5 h 13 min
